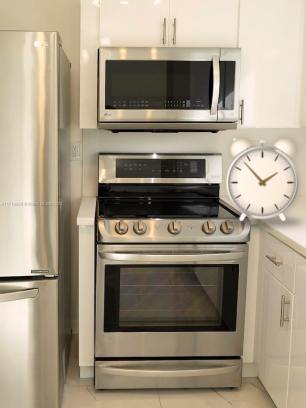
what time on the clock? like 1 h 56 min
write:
1 h 53 min
